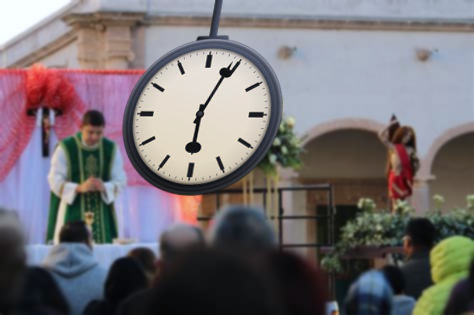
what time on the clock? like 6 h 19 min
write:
6 h 04 min
